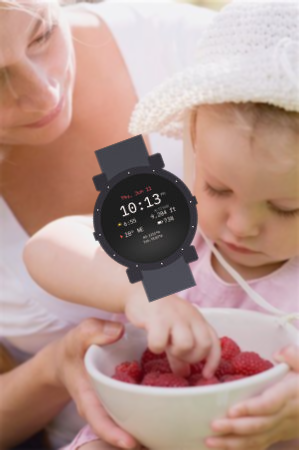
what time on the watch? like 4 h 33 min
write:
10 h 13 min
